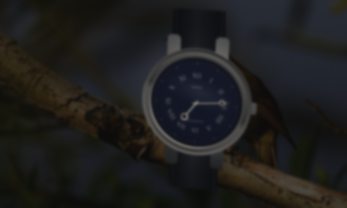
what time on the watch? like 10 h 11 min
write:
7 h 14 min
